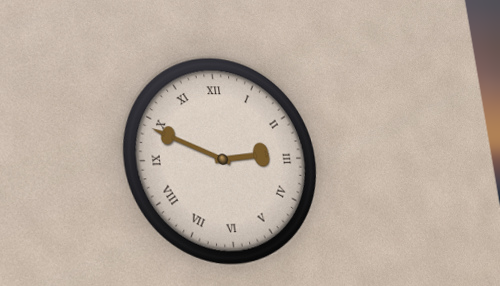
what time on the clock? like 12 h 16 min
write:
2 h 49 min
